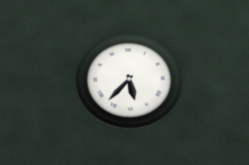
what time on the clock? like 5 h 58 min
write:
5 h 37 min
